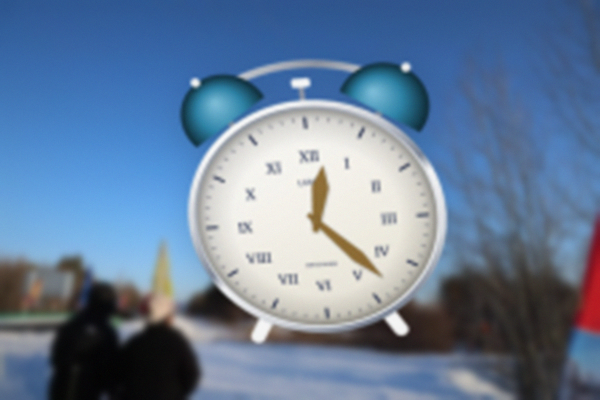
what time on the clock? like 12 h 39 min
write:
12 h 23 min
